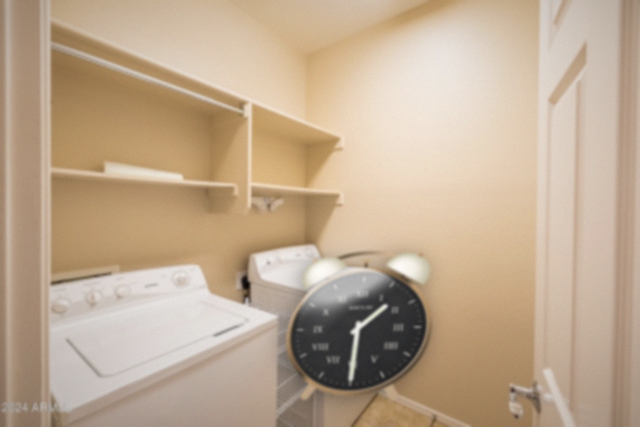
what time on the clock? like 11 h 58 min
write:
1 h 30 min
